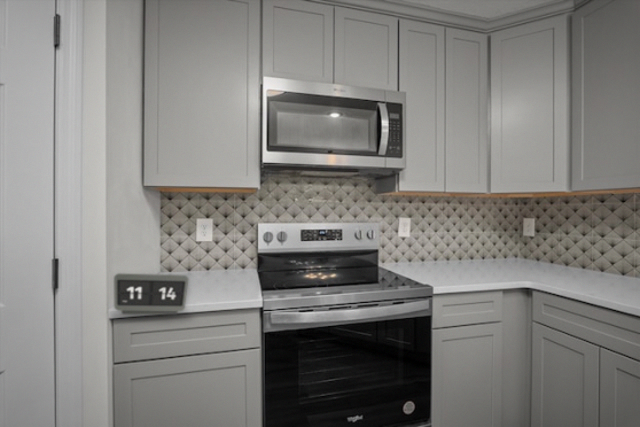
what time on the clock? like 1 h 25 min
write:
11 h 14 min
